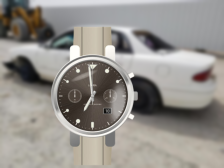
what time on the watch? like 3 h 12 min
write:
6 h 59 min
